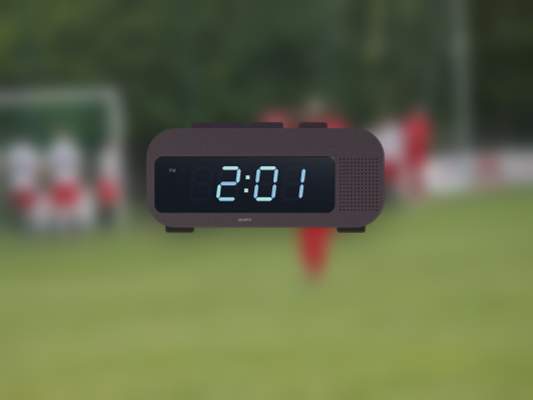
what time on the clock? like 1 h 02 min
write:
2 h 01 min
